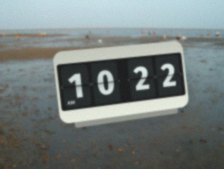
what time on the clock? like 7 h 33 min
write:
10 h 22 min
